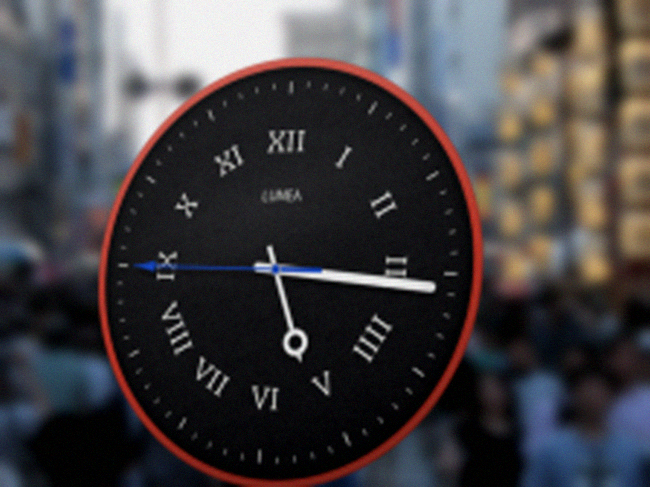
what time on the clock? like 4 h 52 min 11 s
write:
5 h 15 min 45 s
